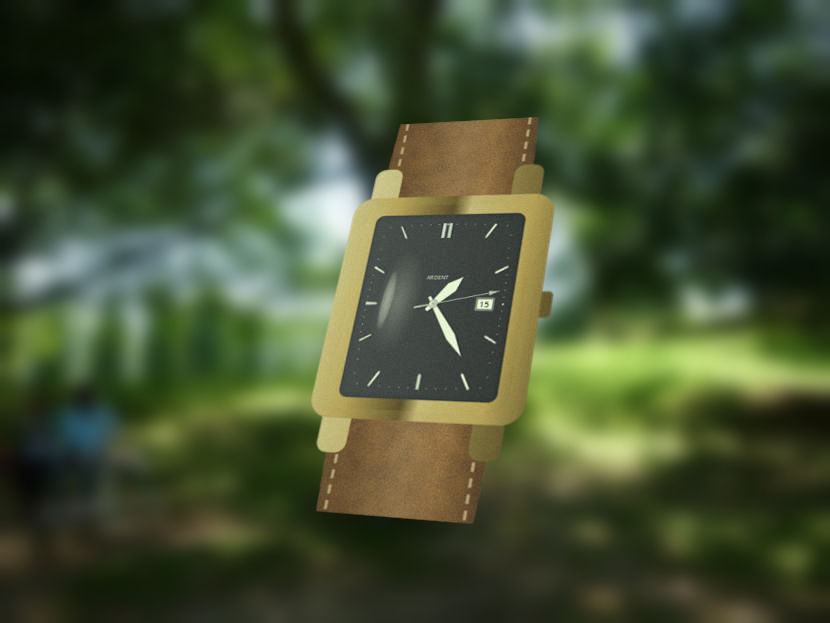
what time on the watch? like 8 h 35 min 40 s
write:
1 h 24 min 13 s
